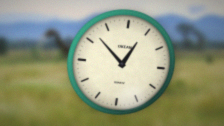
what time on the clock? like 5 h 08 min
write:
12 h 52 min
